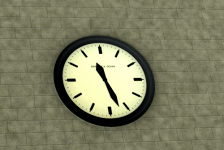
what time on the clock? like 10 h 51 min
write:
11 h 27 min
